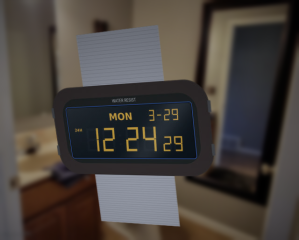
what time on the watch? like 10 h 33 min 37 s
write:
12 h 24 min 29 s
